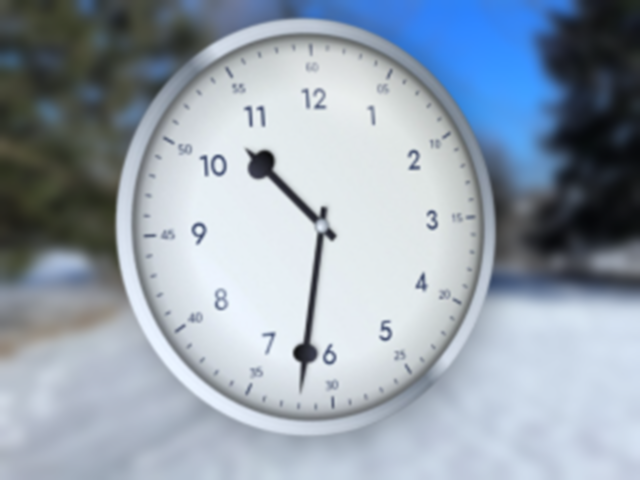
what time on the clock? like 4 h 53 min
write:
10 h 32 min
